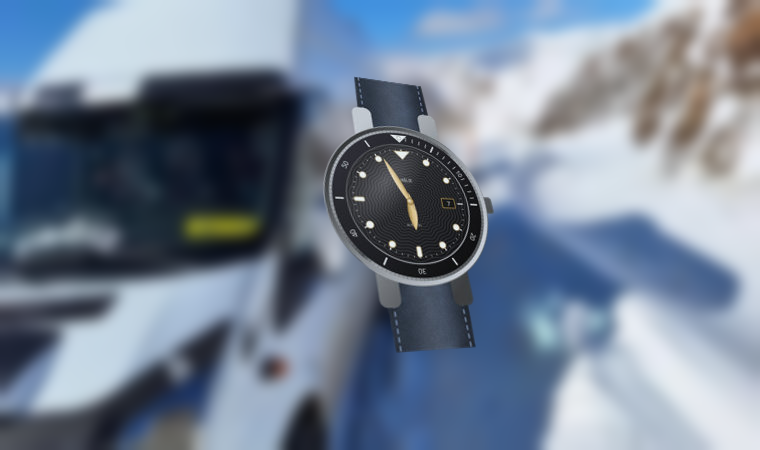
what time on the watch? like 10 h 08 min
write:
5 h 56 min
